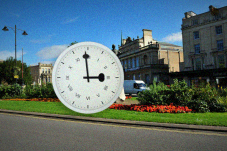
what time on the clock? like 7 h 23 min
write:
2 h 59 min
